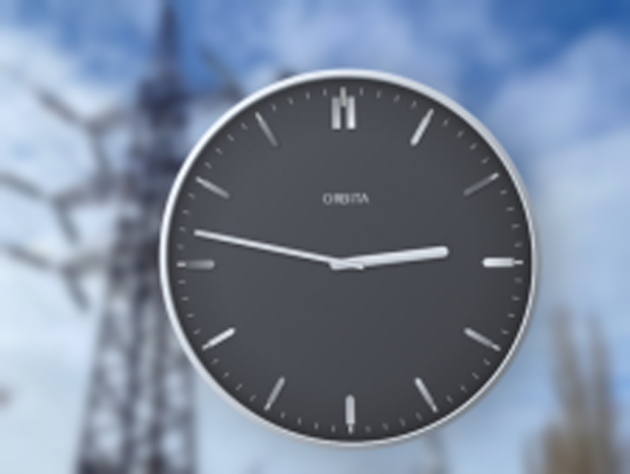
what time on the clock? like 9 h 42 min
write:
2 h 47 min
